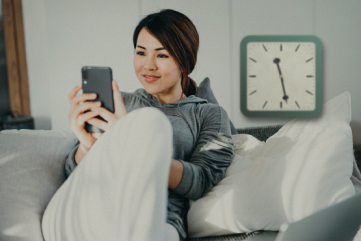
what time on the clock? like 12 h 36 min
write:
11 h 28 min
